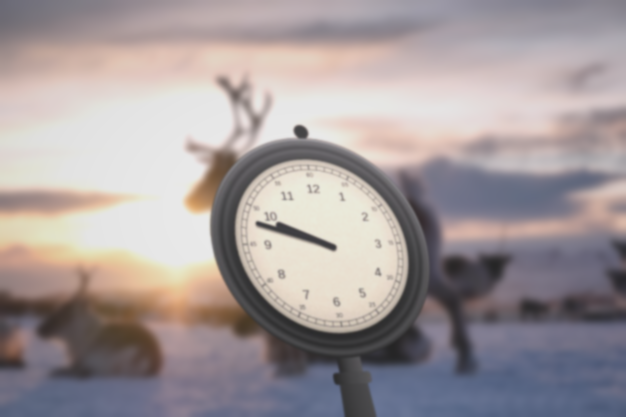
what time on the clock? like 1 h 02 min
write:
9 h 48 min
